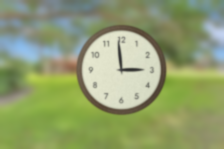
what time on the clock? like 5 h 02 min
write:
2 h 59 min
